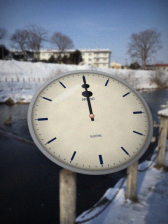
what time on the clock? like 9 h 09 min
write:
12 h 00 min
